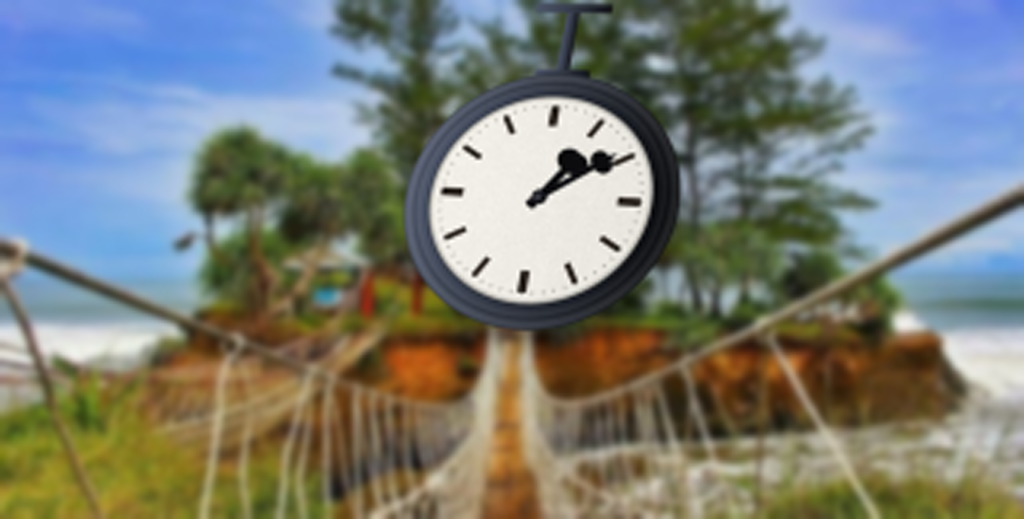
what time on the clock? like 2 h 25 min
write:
1 h 09 min
